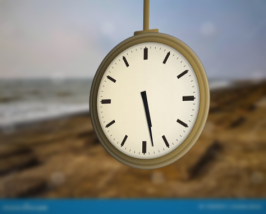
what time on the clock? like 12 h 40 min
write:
5 h 28 min
